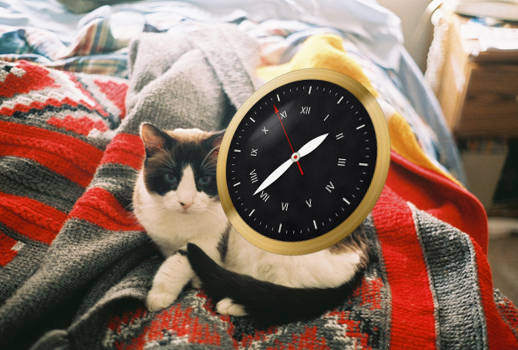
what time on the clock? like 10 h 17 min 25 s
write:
1 h 36 min 54 s
